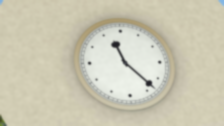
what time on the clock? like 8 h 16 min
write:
11 h 23 min
